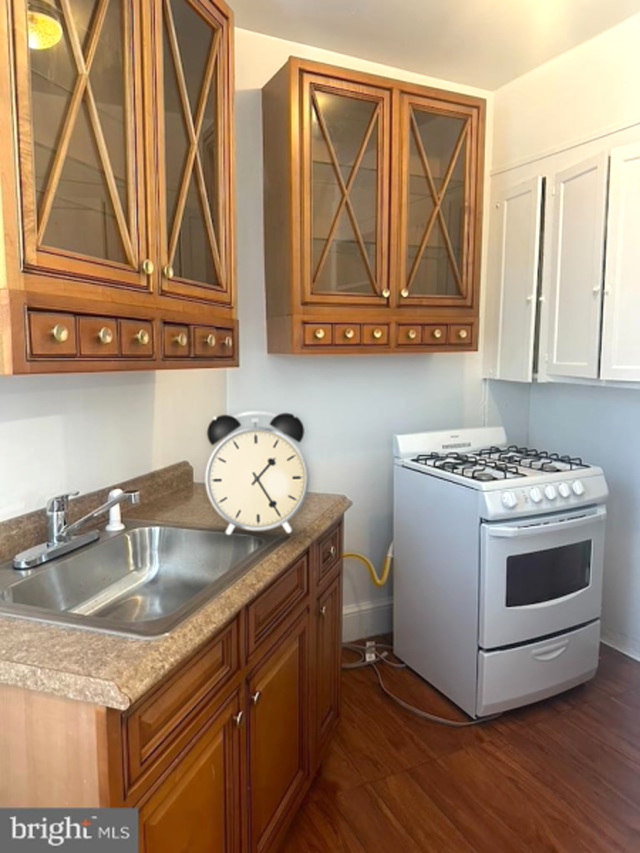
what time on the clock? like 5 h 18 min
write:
1 h 25 min
